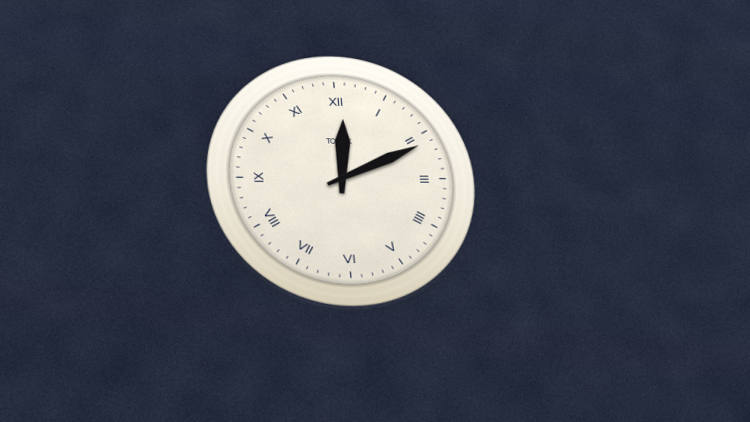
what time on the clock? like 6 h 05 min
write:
12 h 11 min
